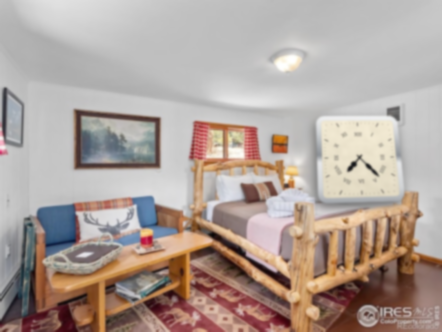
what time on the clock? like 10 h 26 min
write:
7 h 23 min
